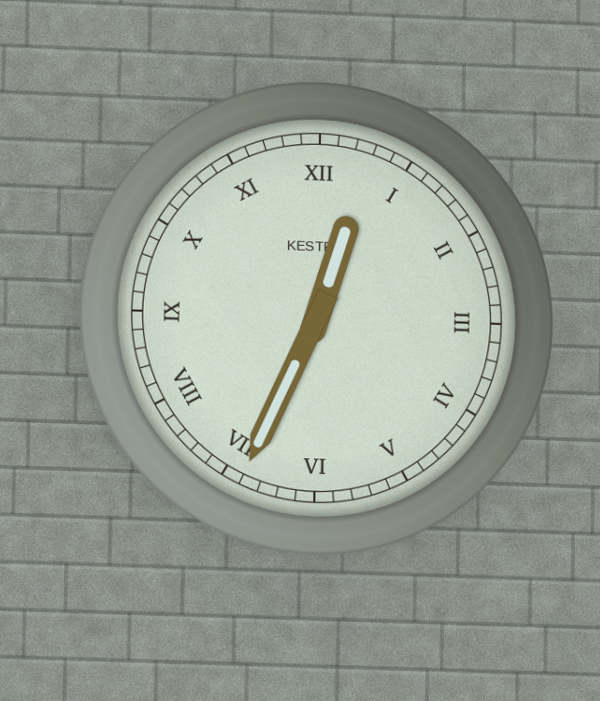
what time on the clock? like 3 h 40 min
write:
12 h 34 min
